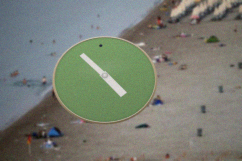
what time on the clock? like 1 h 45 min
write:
4 h 54 min
